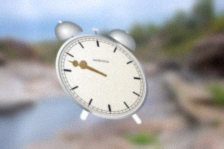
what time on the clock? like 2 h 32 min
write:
9 h 48 min
